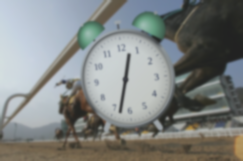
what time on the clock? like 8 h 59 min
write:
12 h 33 min
